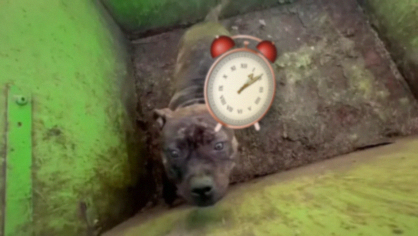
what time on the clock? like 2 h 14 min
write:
1 h 09 min
